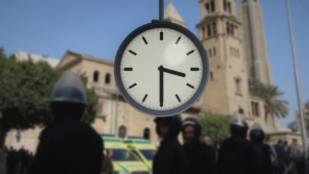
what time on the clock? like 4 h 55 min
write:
3 h 30 min
